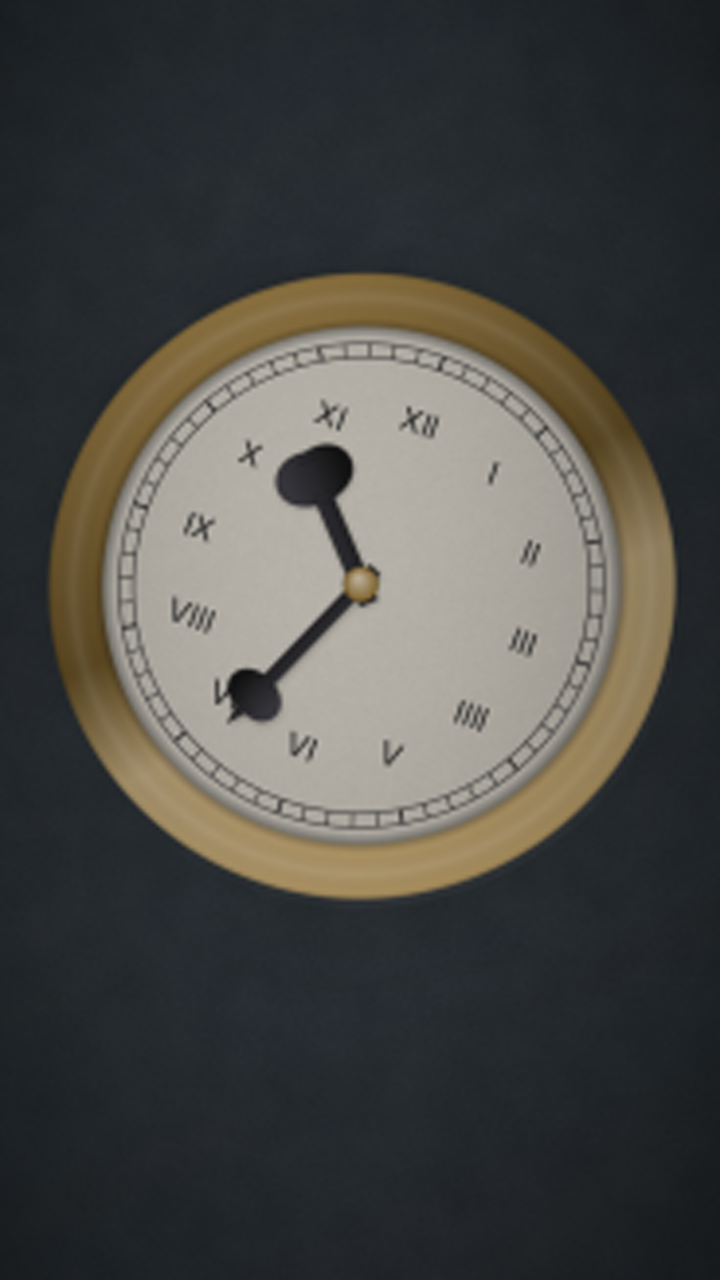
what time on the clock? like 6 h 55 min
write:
10 h 34 min
